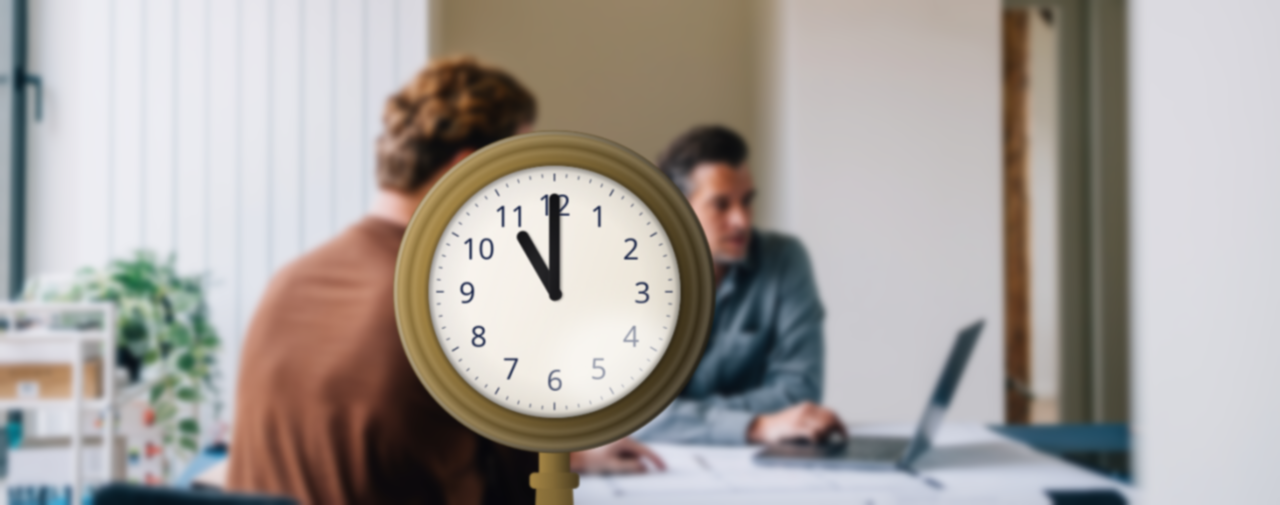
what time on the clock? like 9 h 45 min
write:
11 h 00 min
